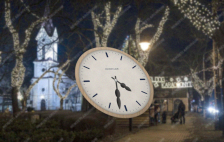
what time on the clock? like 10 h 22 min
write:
4 h 32 min
